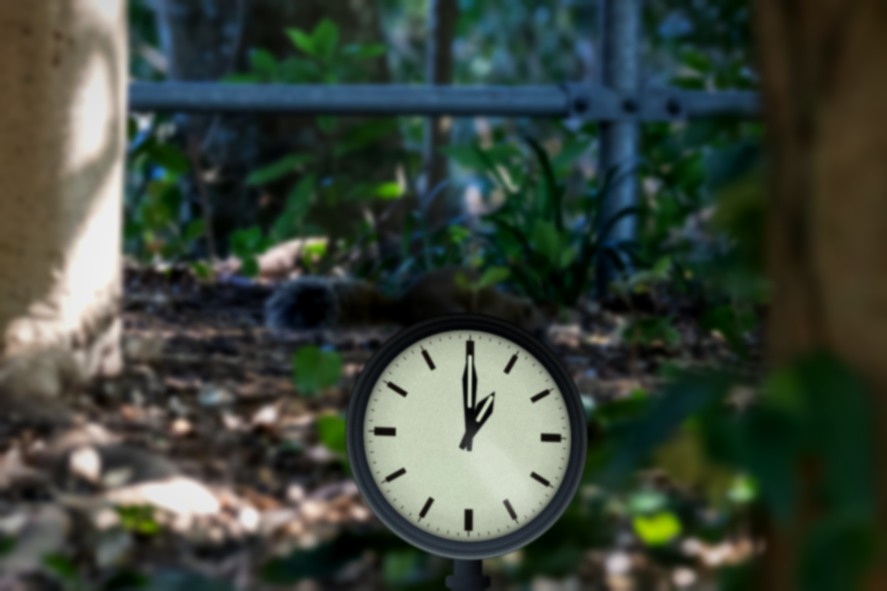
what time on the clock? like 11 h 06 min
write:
1 h 00 min
